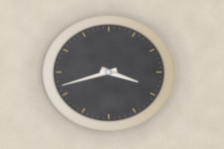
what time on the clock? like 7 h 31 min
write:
3 h 42 min
